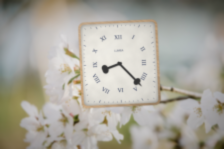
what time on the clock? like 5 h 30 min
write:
8 h 23 min
